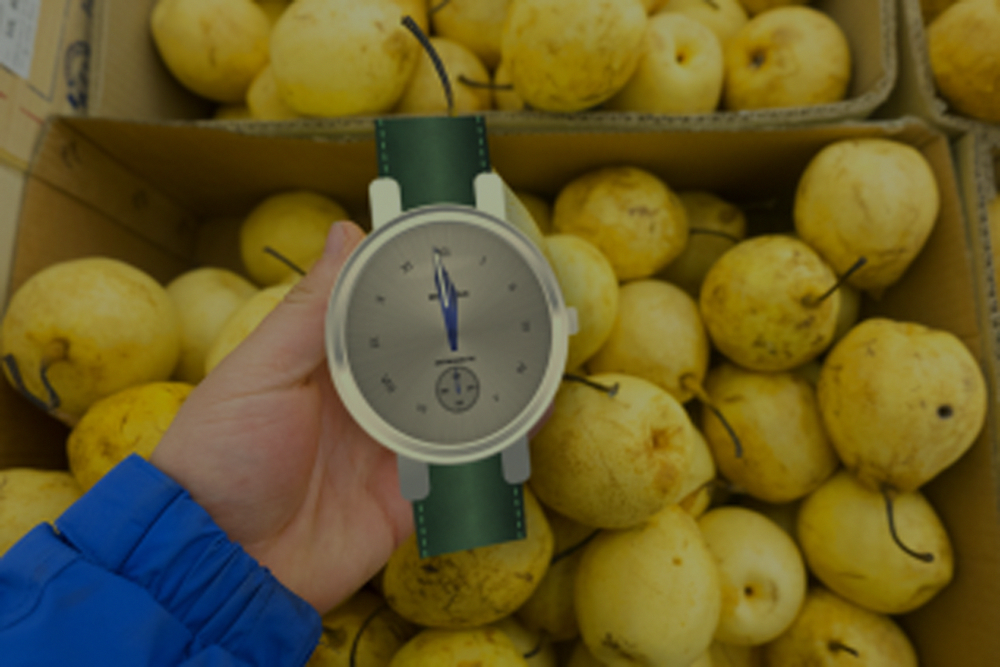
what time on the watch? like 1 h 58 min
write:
11 h 59 min
